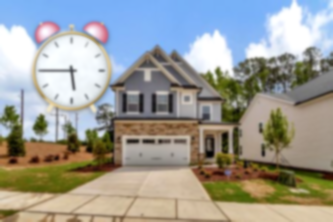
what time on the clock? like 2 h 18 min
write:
5 h 45 min
